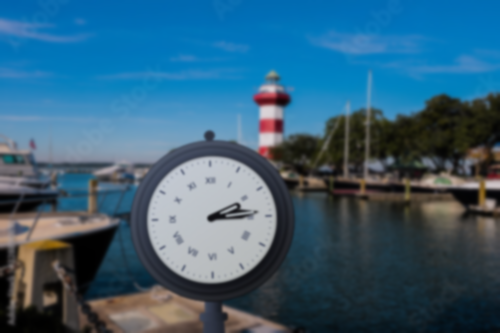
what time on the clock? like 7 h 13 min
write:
2 h 14 min
